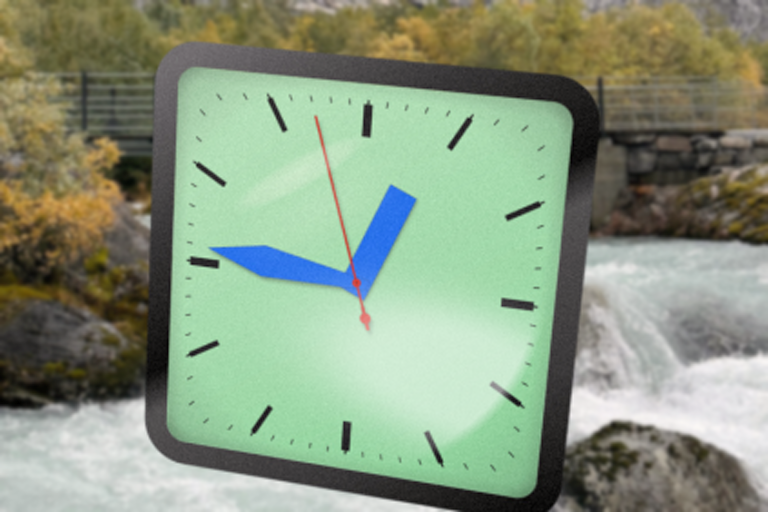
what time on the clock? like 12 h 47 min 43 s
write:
12 h 45 min 57 s
